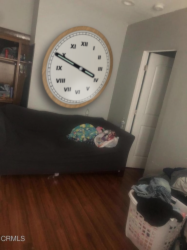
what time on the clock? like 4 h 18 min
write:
3 h 49 min
